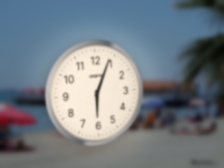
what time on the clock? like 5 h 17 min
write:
6 h 04 min
